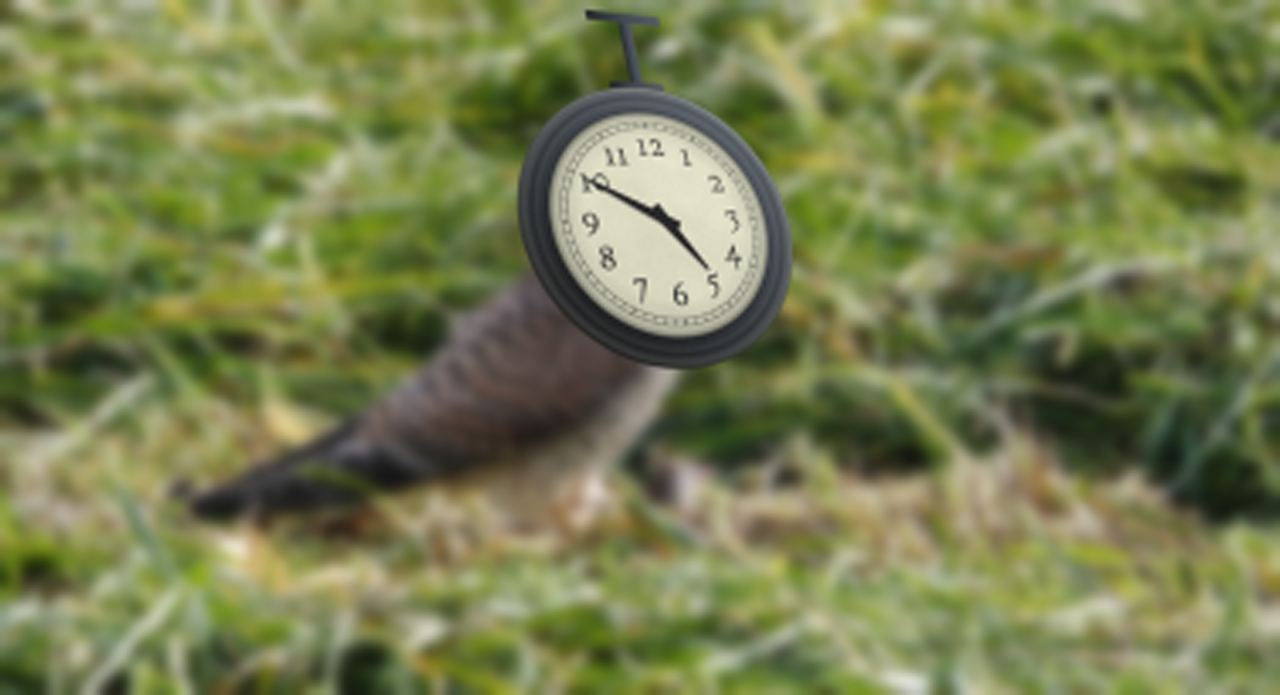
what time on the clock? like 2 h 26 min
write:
4 h 50 min
